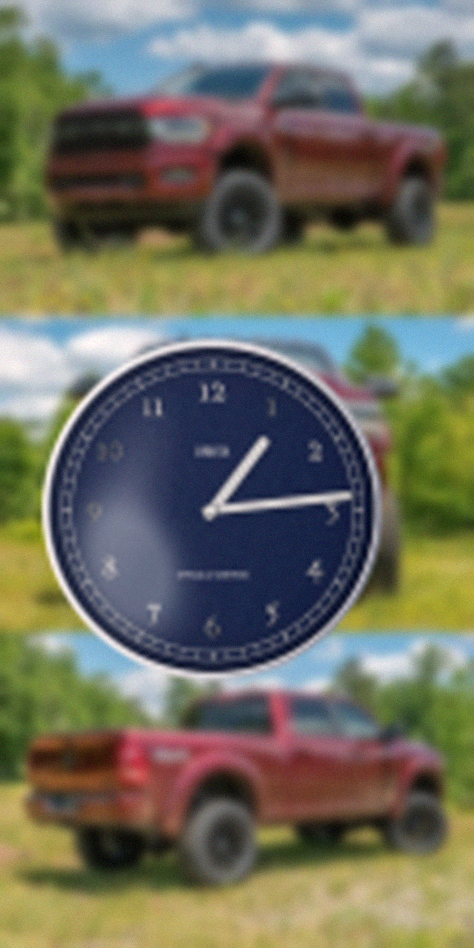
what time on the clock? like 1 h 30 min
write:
1 h 14 min
